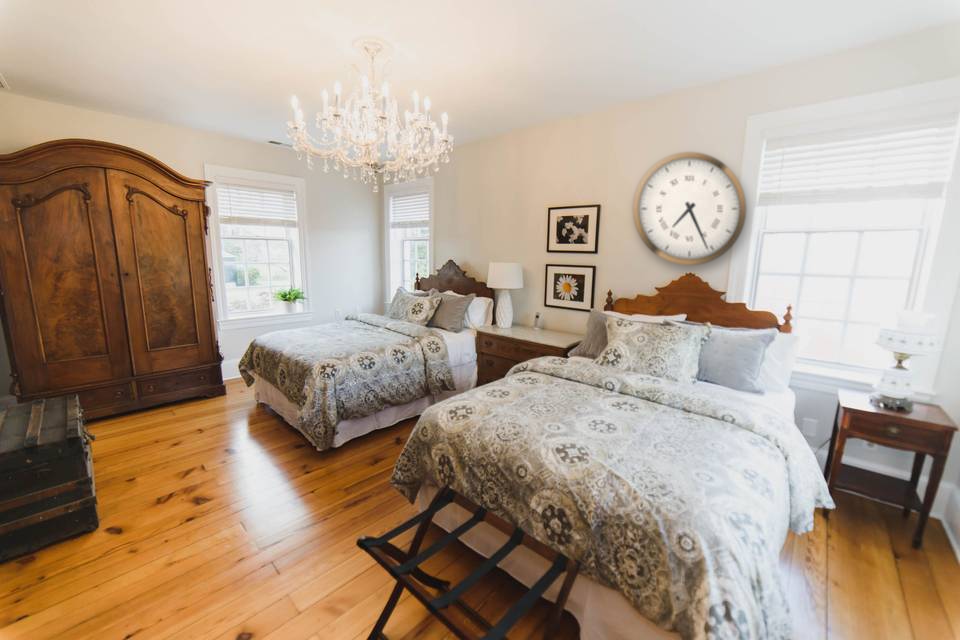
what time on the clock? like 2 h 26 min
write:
7 h 26 min
